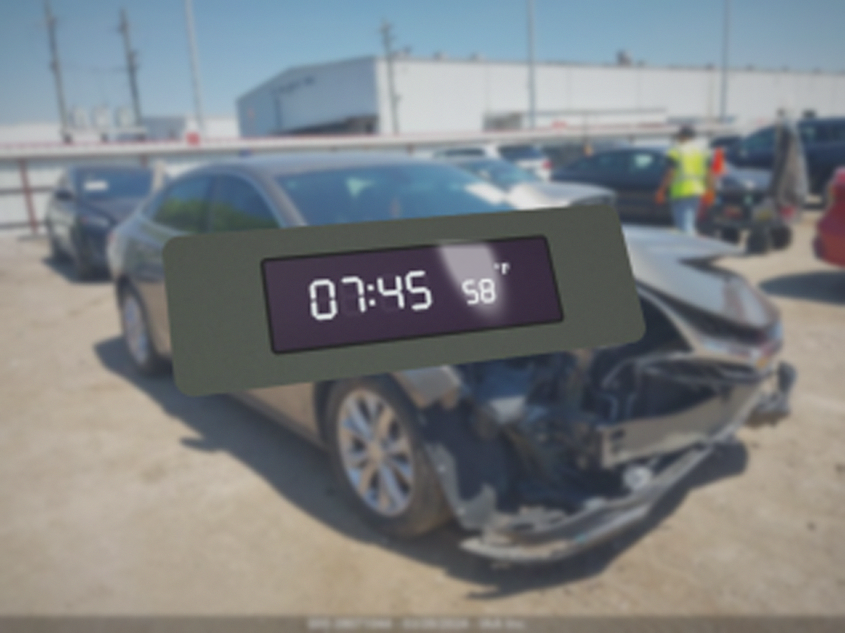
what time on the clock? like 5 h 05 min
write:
7 h 45 min
